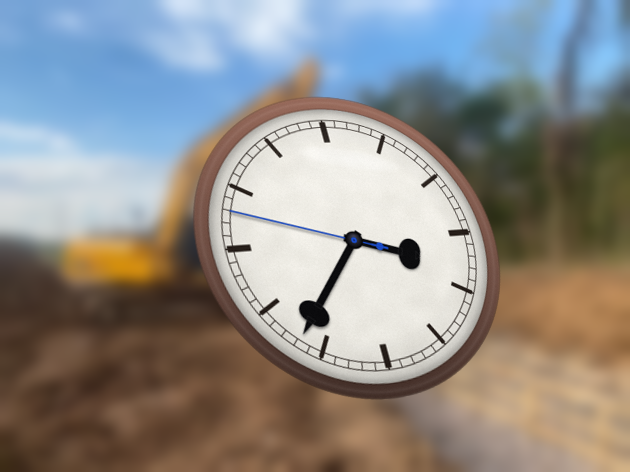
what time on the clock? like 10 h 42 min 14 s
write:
3 h 36 min 48 s
